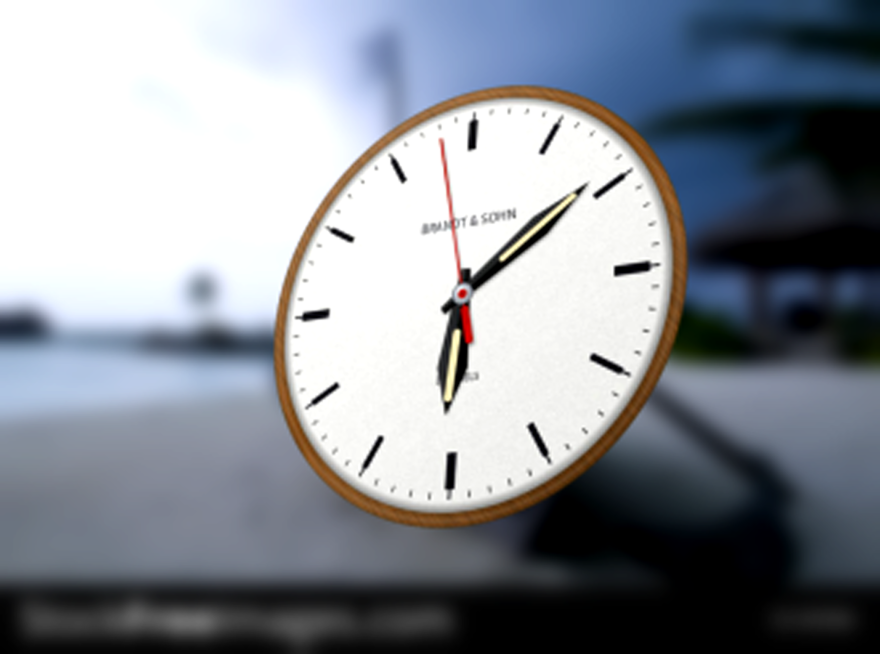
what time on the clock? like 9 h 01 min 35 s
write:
6 h 08 min 58 s
